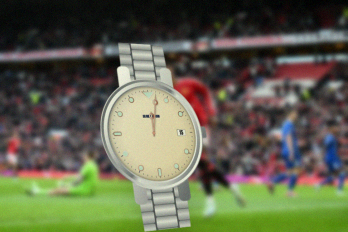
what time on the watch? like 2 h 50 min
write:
12 h 02 min
